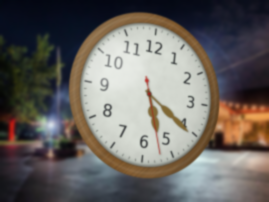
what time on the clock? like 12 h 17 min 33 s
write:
5 h 20 min 27 s
